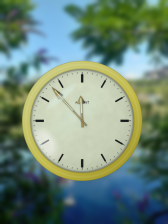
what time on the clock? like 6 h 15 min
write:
11 h 53 min
